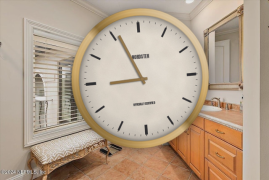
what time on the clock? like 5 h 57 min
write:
8 h 56 min
